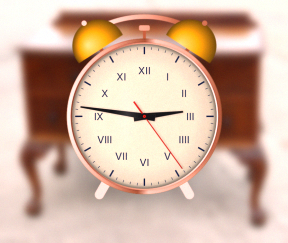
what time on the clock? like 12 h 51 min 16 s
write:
2 h 46 min 24 s
